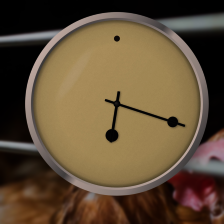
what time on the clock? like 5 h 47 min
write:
6 h 18 min
